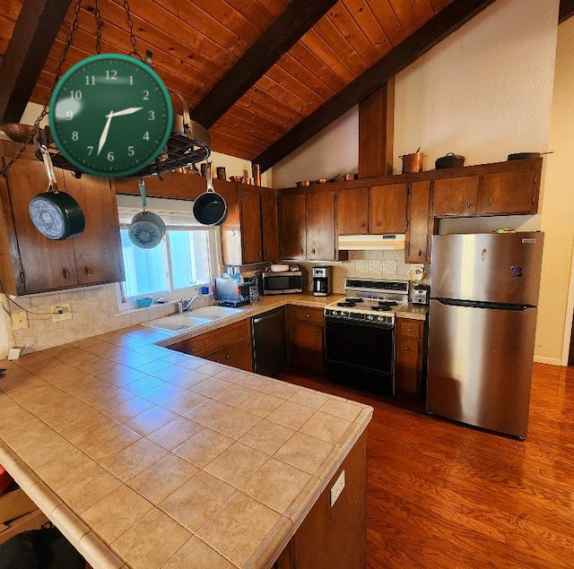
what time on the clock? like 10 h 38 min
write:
2 h 33 min
